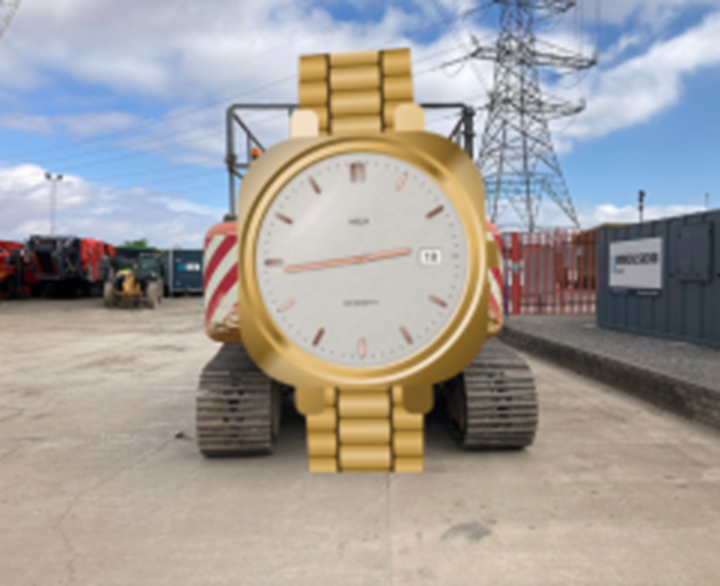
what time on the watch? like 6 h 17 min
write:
2 h 44 min
